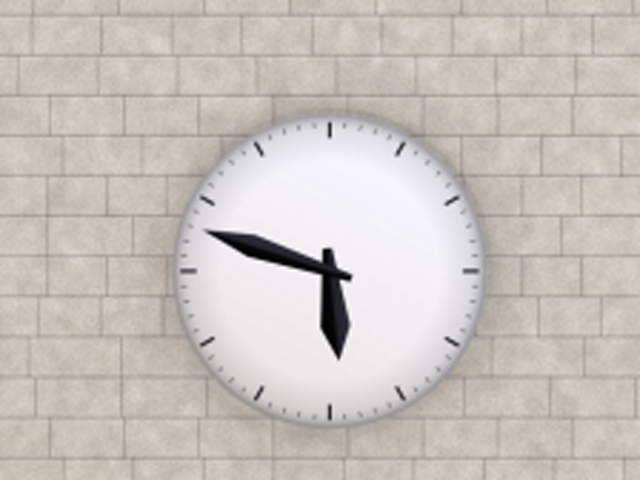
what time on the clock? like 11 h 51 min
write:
5 h 48 min
